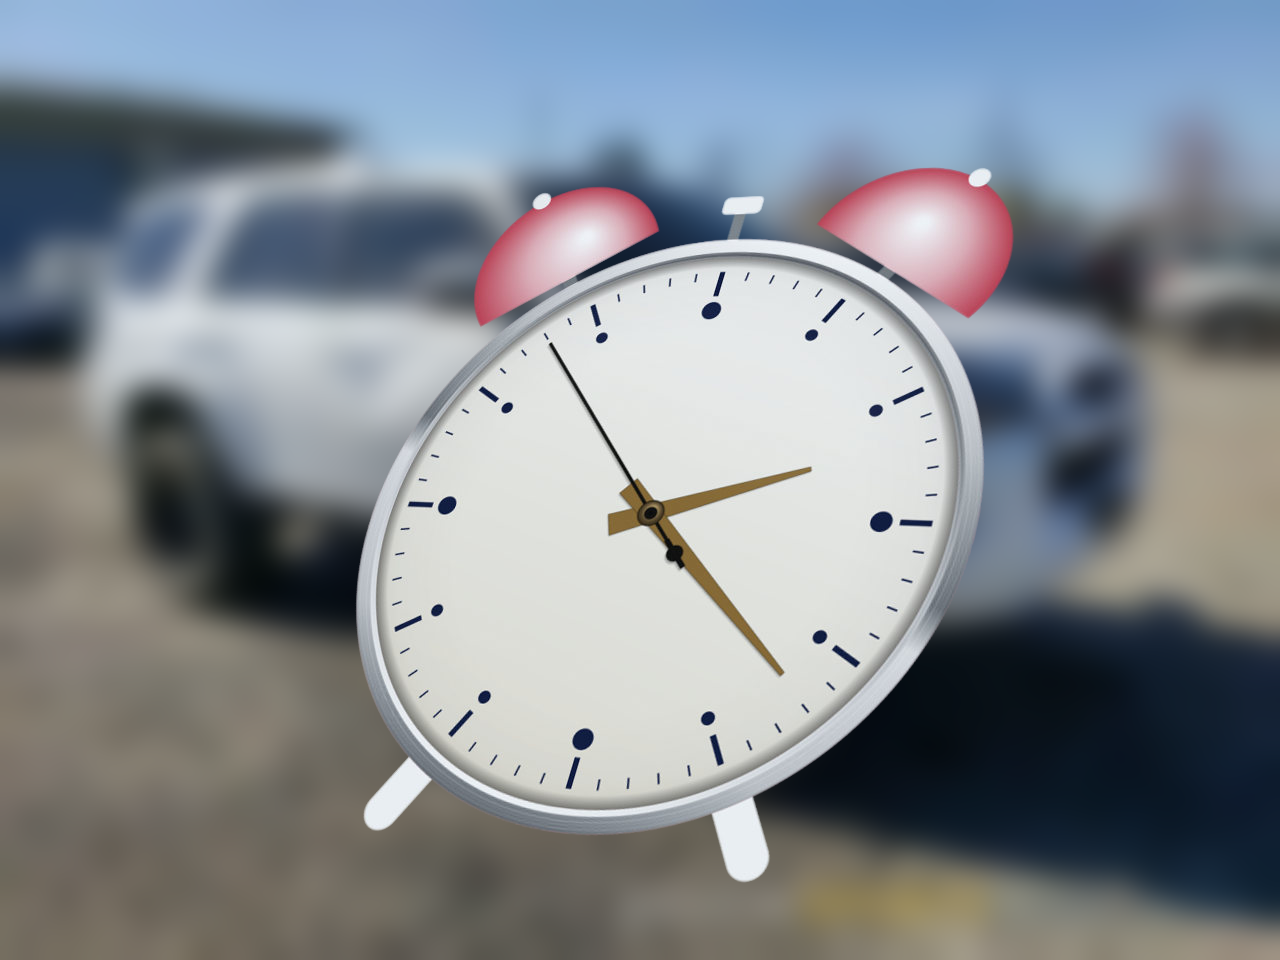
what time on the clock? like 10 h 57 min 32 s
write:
2 h 21 min 53 s
